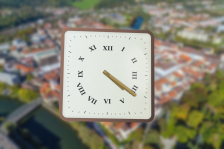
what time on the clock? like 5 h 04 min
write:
4 h 21 min
